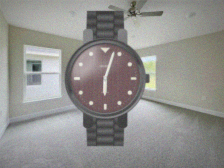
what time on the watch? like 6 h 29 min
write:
6 h 03 min
